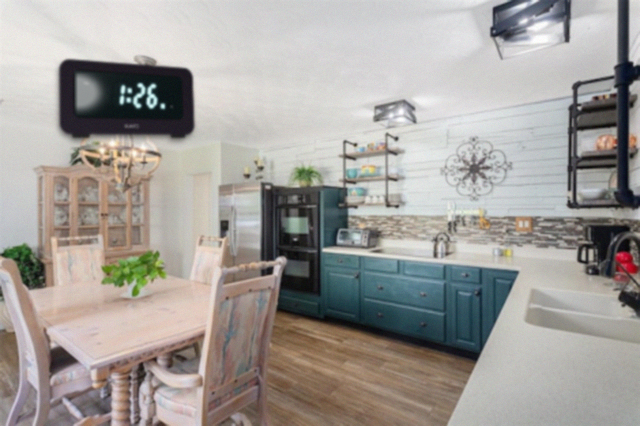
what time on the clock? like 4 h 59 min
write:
1 h 26 min
